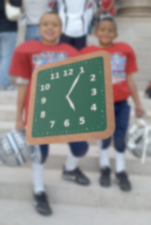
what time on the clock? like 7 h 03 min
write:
5 h 05 min
